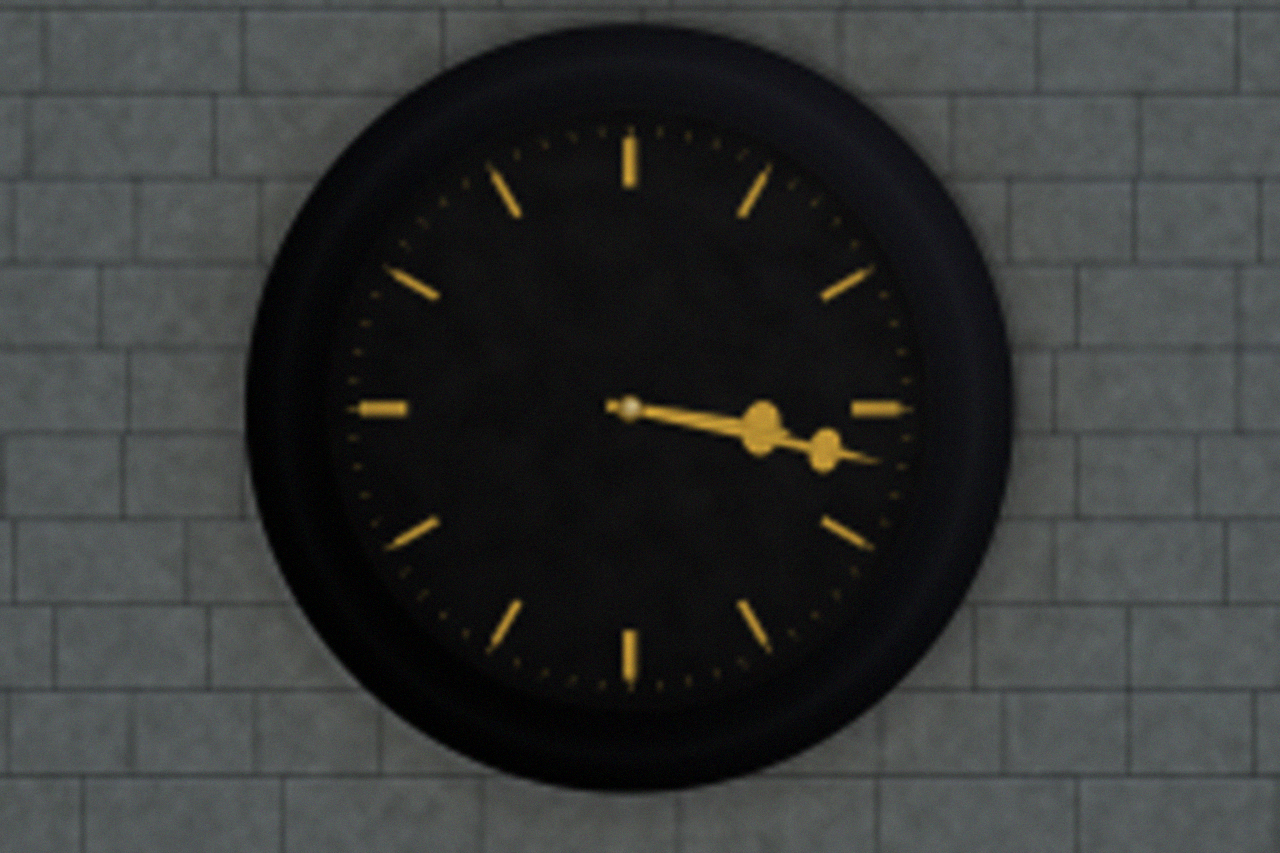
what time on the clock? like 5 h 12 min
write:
3 h 17 min
